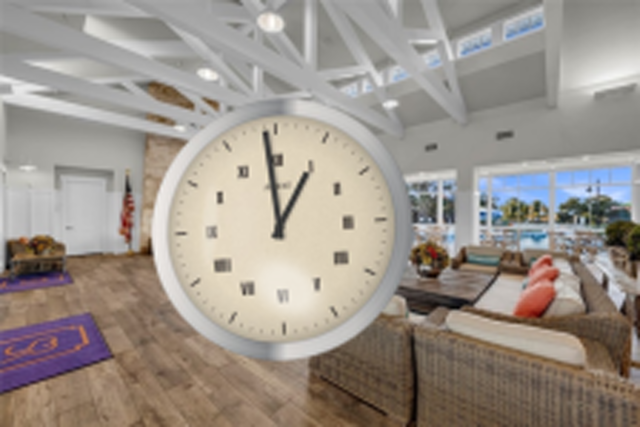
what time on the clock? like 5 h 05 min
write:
12 h 59 min
